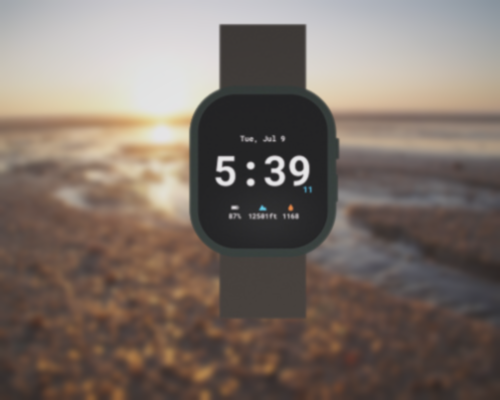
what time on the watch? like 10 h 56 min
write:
5 h 39 min
